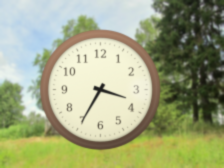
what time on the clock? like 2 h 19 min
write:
3 h 35 min
